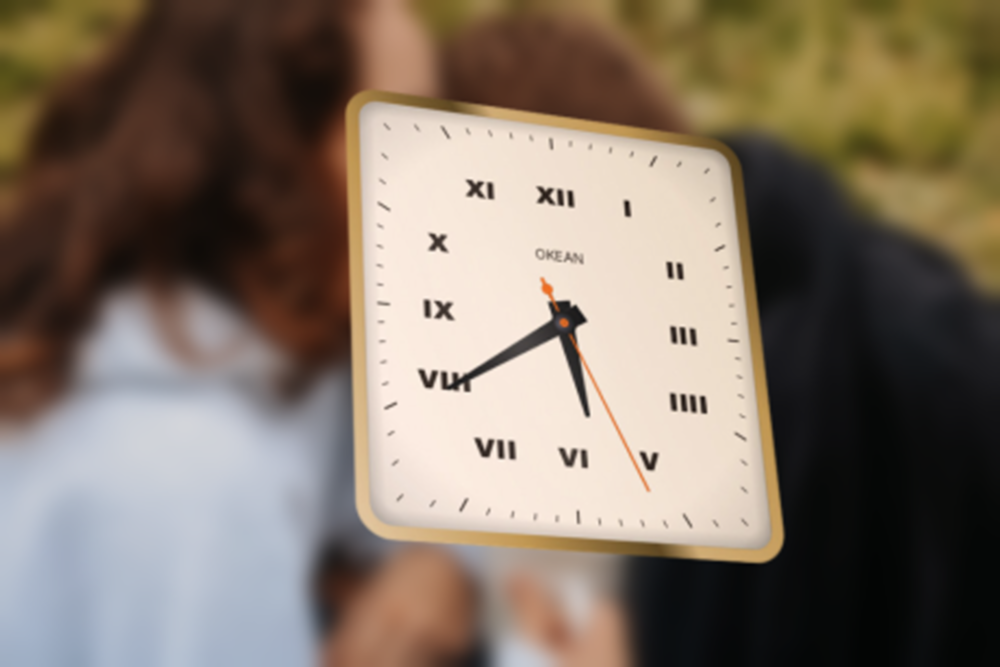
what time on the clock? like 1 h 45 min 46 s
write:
5 h 39 min 26 s
